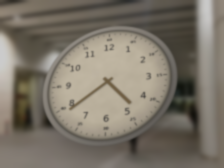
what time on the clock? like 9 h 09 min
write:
4 h 39 min
